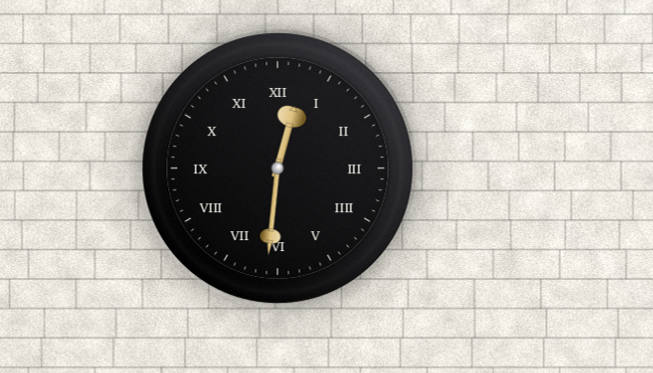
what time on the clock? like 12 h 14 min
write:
12 h 31 min
